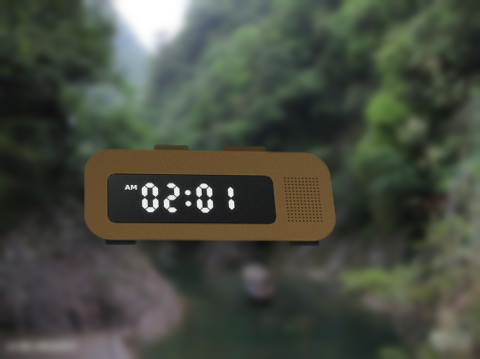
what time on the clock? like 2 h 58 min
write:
2 h 01 min
